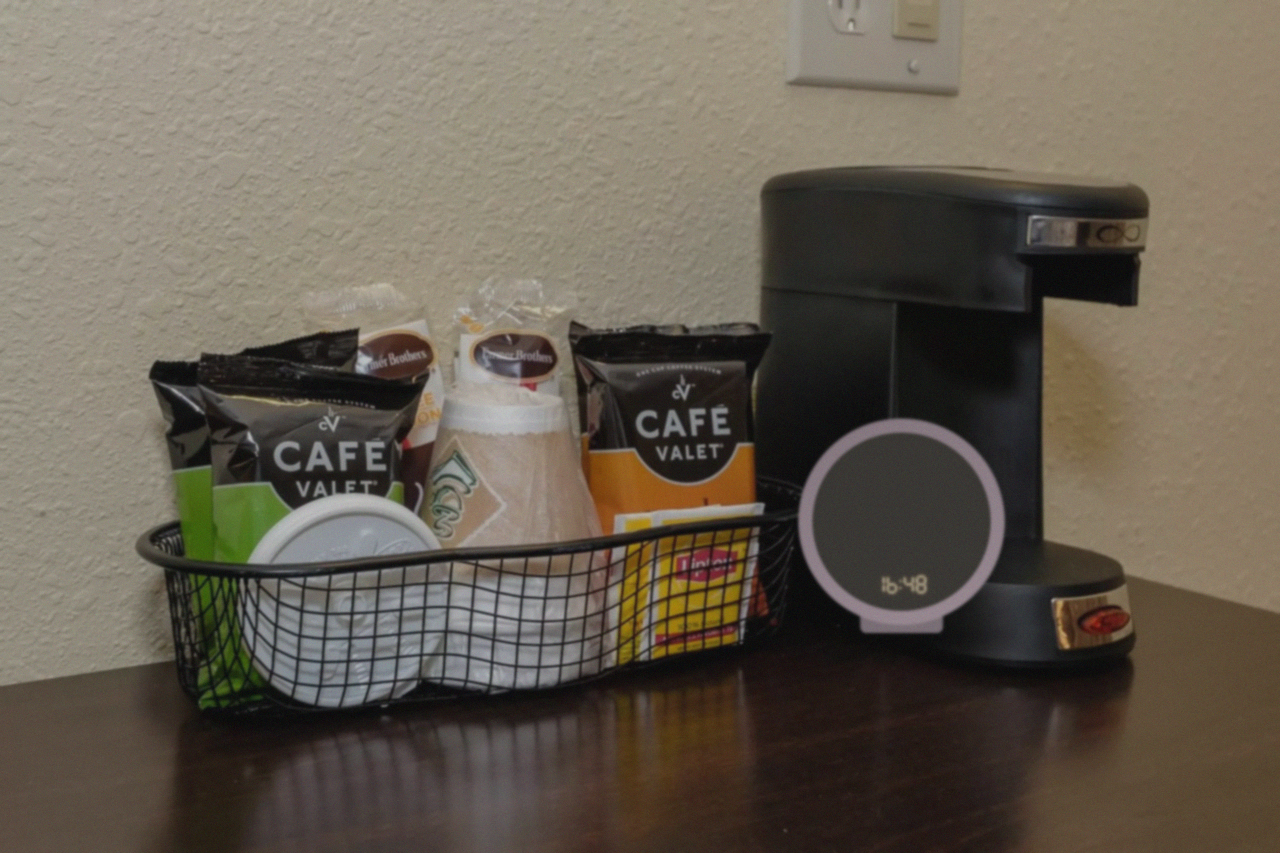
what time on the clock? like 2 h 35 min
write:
16 h 48 min
